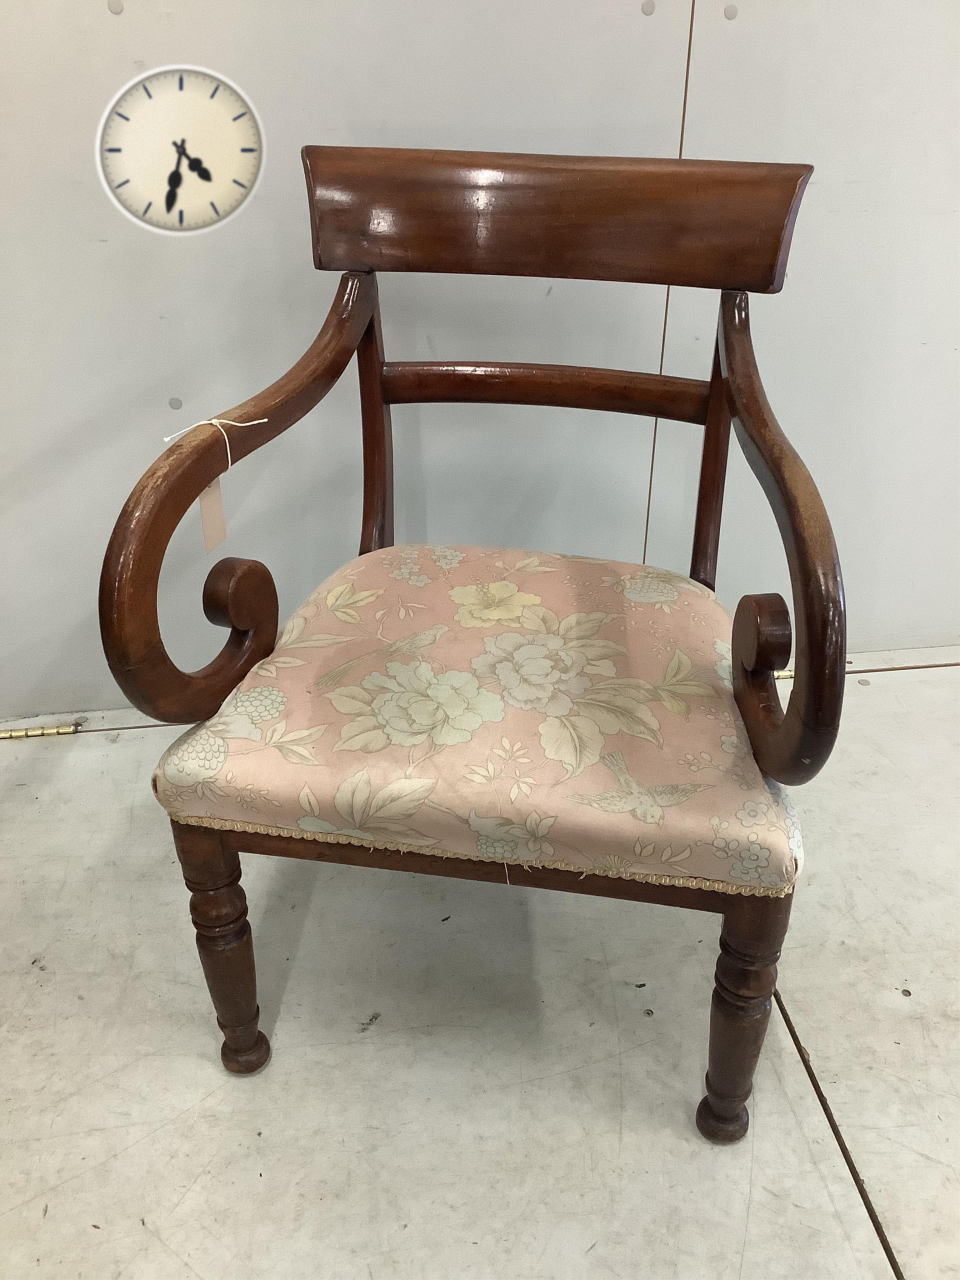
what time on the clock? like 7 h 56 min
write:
4 h 32 min
